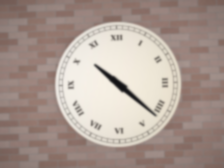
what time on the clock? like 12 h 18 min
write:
10 h 22 min
